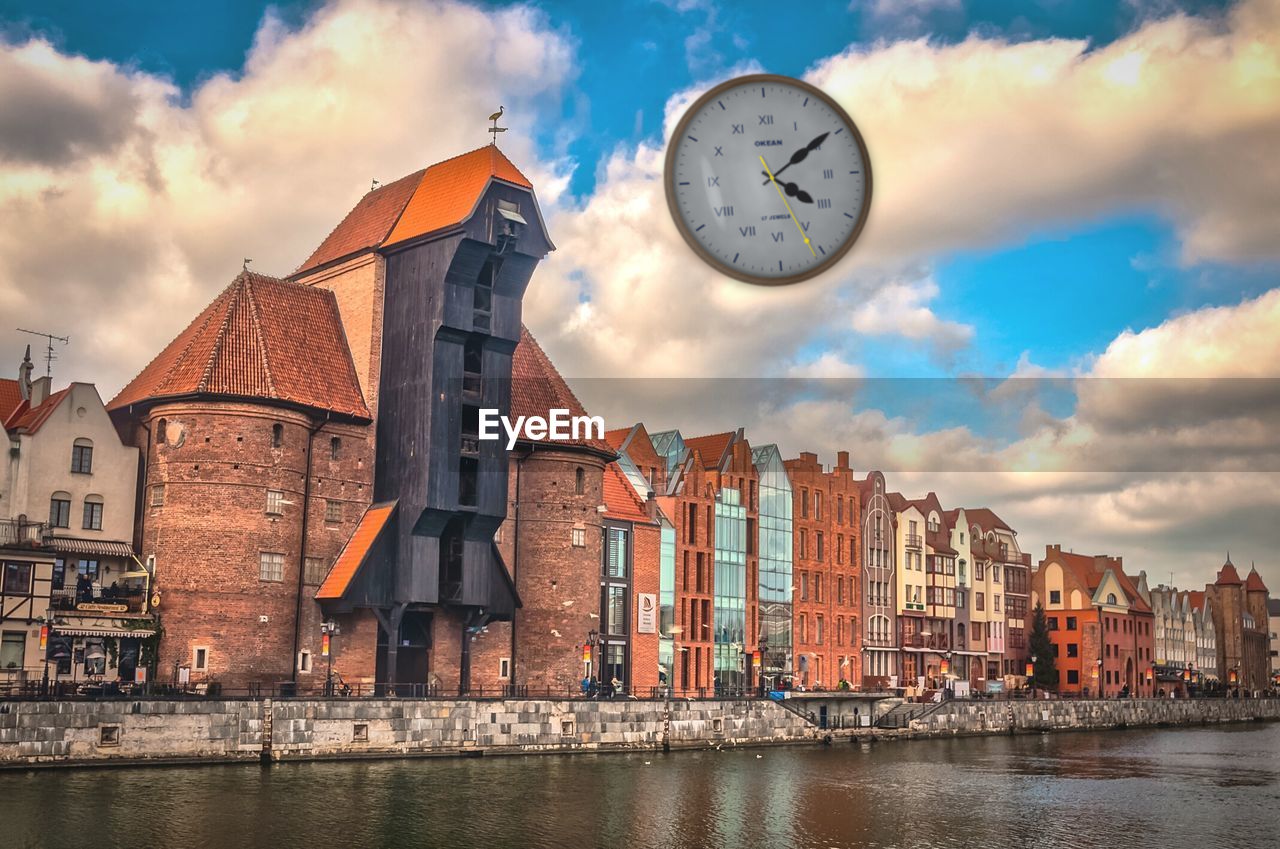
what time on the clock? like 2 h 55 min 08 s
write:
4 h 09 min 26 s
